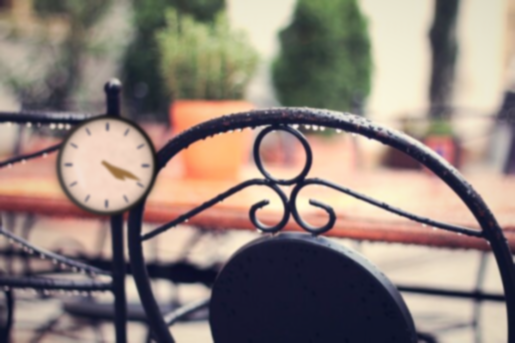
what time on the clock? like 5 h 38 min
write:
4 h 19 min
